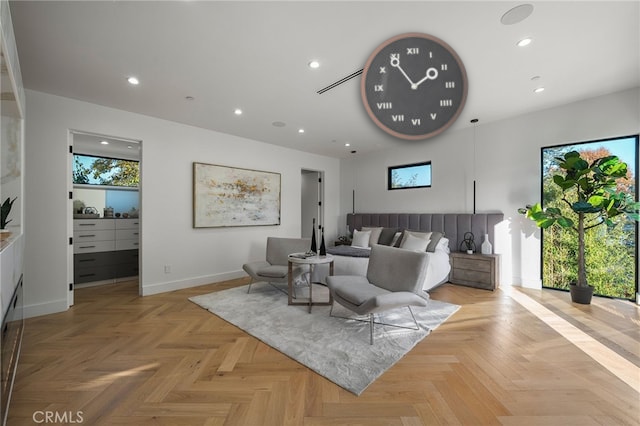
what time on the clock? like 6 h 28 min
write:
1 h 54 min
